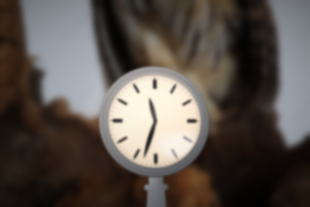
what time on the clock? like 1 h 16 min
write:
11 h 33 min
